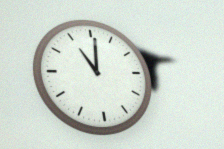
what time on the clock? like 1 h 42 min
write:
11 h 01 min
